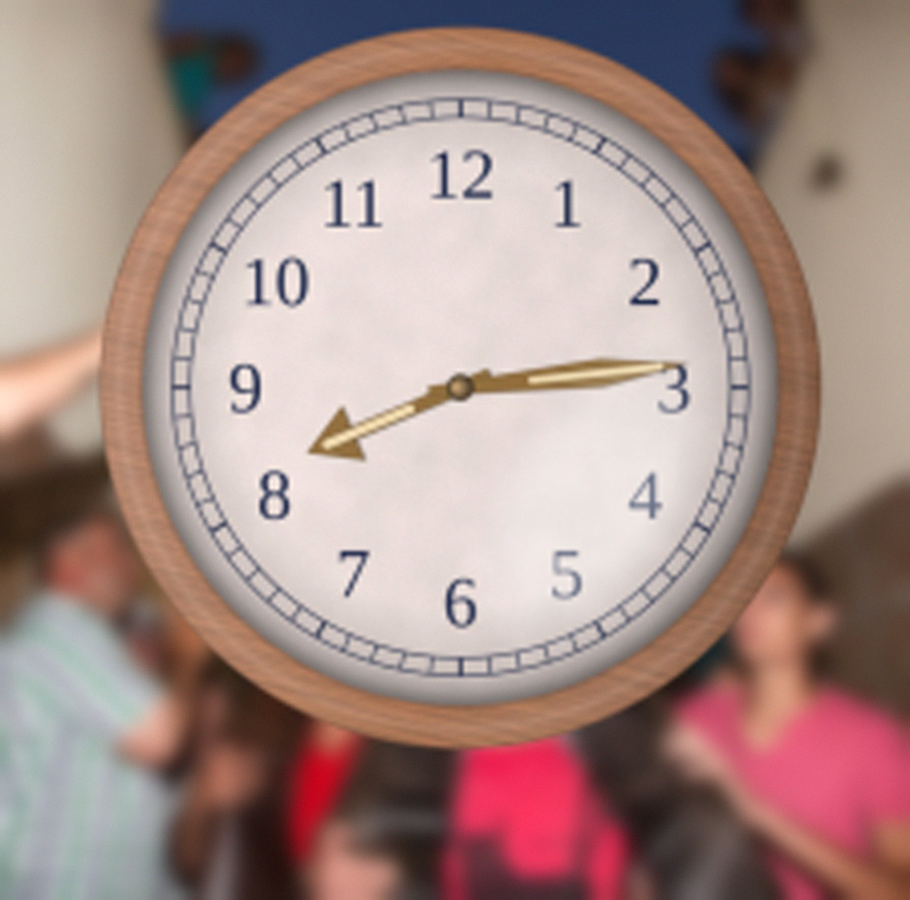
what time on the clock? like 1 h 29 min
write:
8 h 14 min
